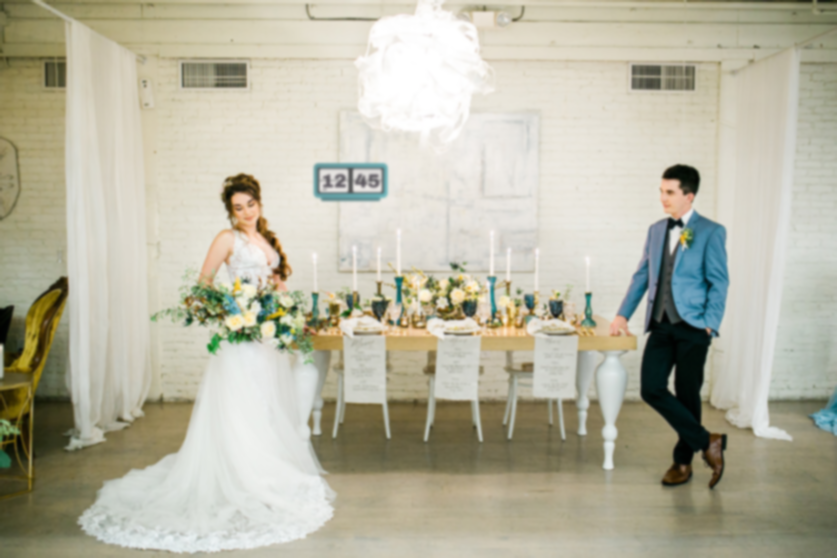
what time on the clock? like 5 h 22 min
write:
12 h 45 min
